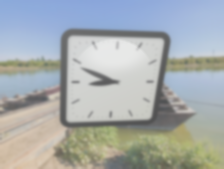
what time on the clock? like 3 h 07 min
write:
8 h 49 min
